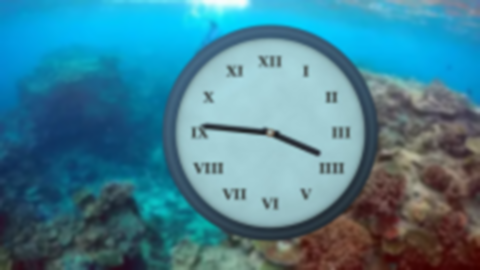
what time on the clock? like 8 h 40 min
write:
3 h 46 min
